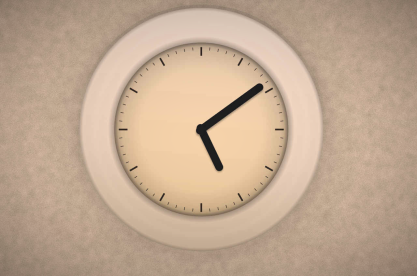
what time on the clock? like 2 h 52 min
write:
5 h 09 min
